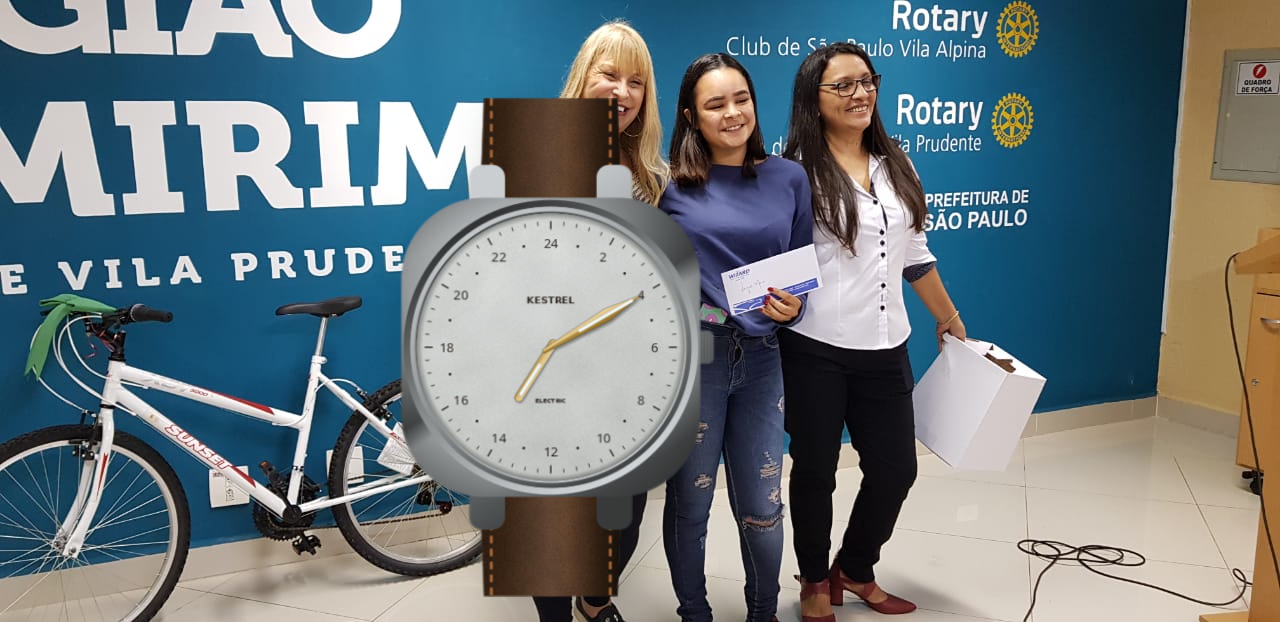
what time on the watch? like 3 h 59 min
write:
14 h 10 min
